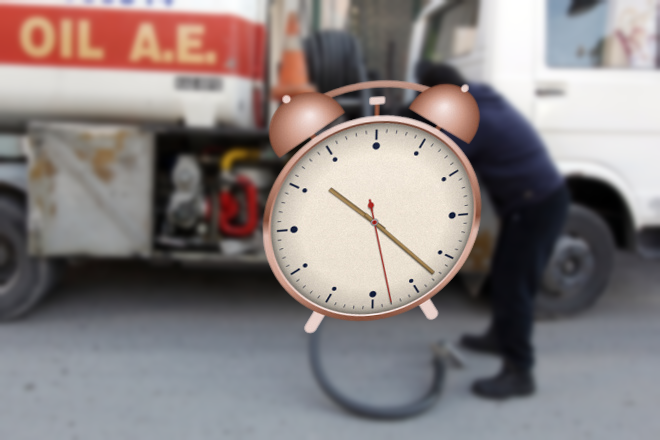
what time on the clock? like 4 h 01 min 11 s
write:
10 h 22 min 28 s
